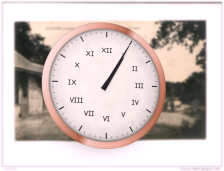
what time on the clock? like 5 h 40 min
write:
1 h 05 min
